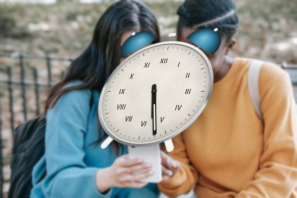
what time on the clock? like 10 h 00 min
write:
5 h 27 min
